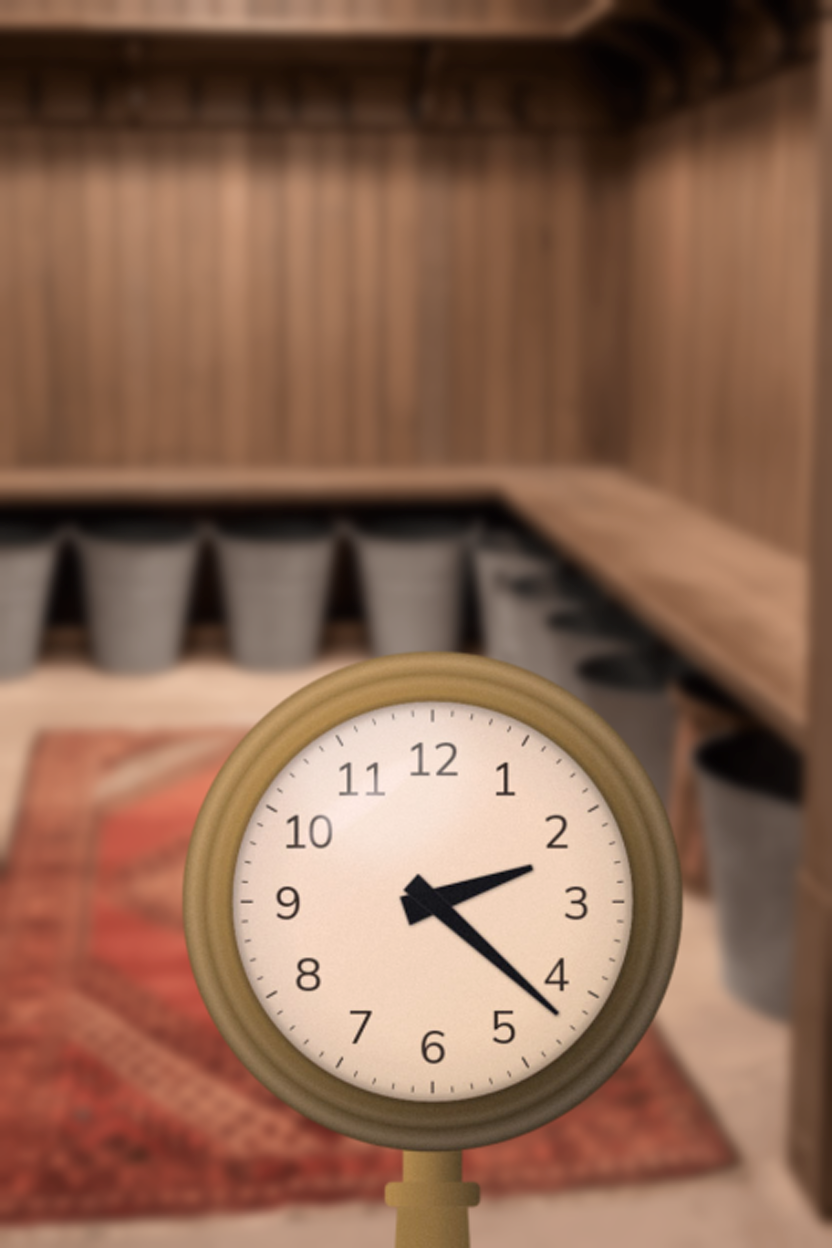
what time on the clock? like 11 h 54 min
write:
2 h 22 min
